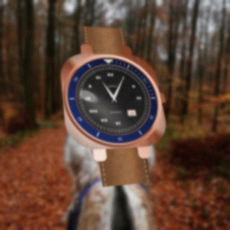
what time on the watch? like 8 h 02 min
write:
11 h 05 min
